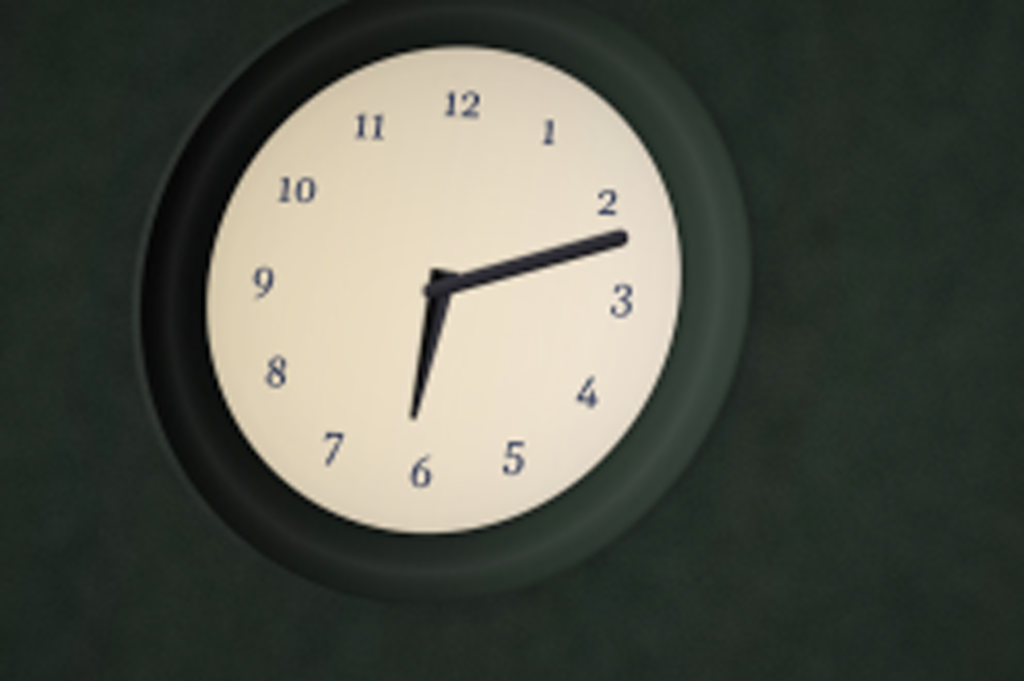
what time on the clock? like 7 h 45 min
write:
6 h 12 min
